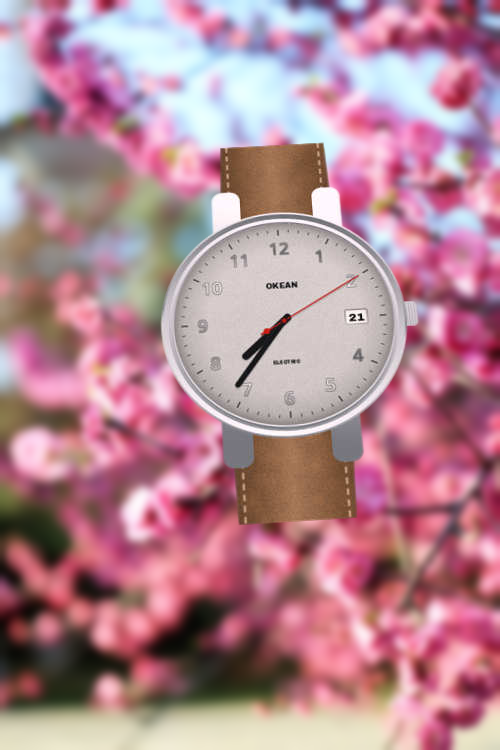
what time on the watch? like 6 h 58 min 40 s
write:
7 h 36 min 10 s
